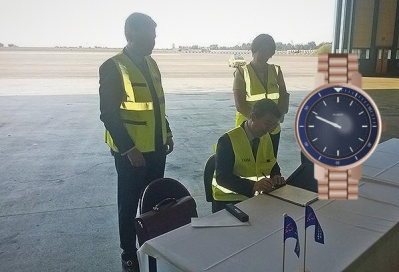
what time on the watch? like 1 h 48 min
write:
9 h 49 min
